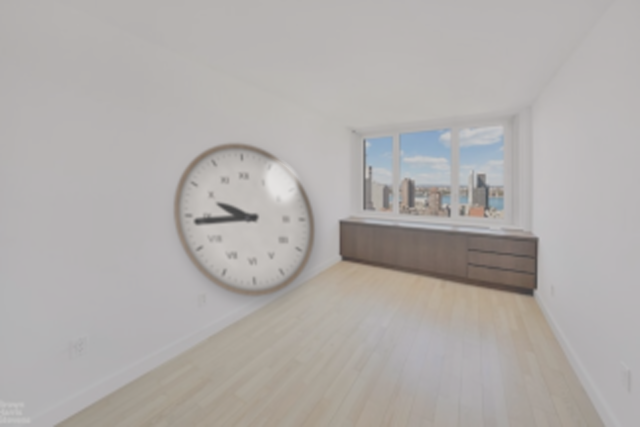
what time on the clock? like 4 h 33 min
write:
9 h 44 min
